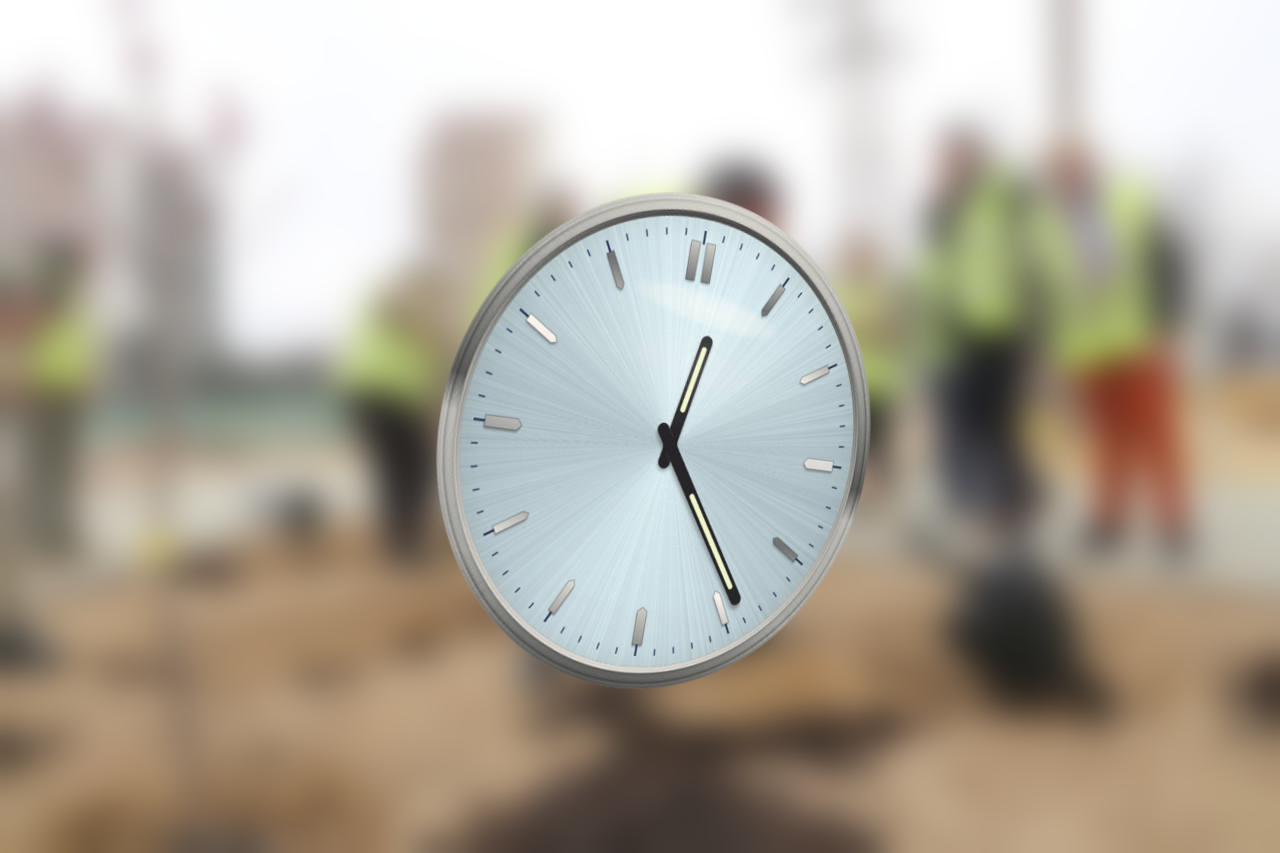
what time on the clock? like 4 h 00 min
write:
12 h 24 min
